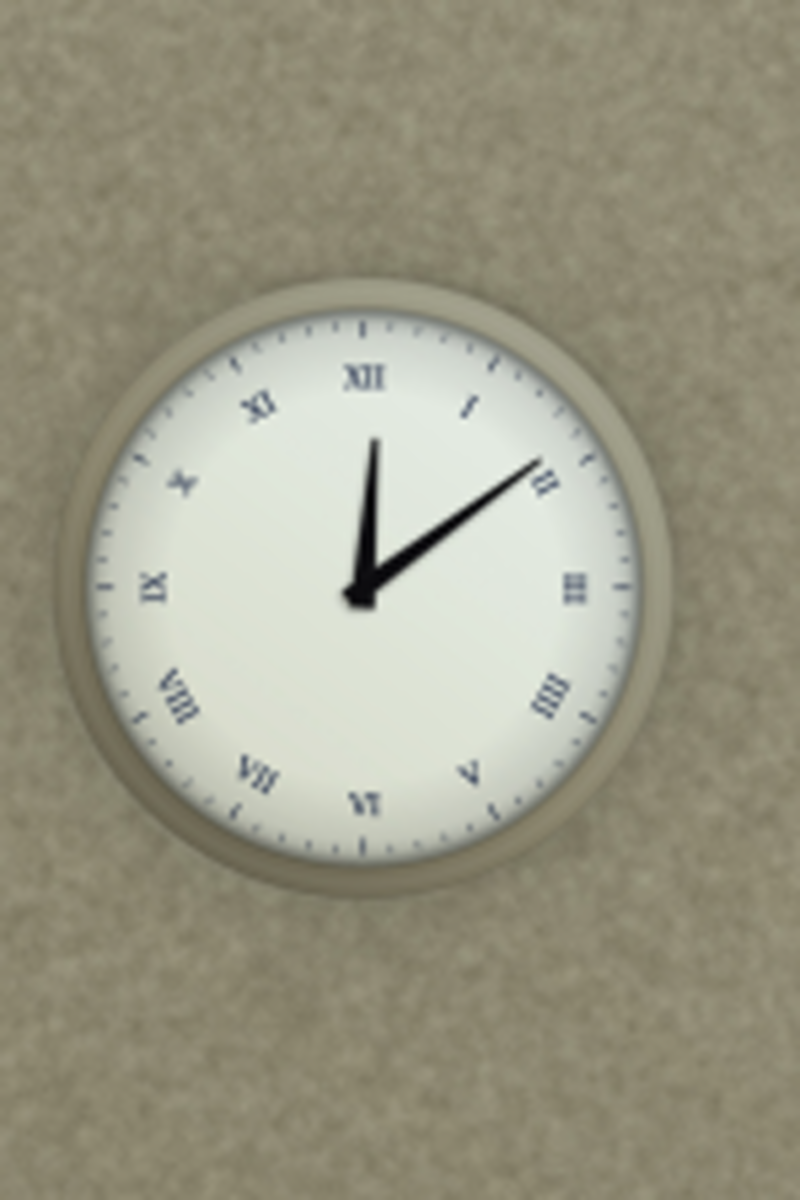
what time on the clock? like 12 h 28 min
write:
12 h 09 min
